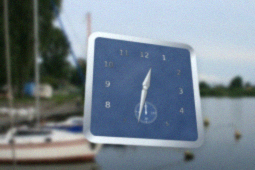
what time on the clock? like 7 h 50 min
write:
12 h 32 min
